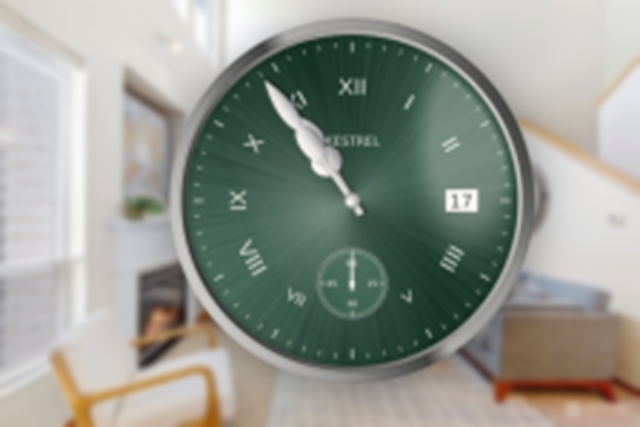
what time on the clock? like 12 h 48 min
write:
10 h 54 min
